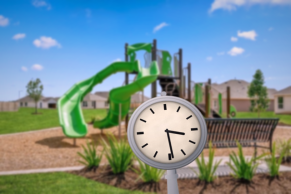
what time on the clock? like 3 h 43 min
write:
3 h 29 min
